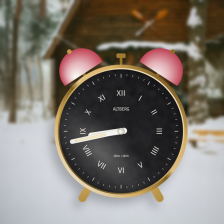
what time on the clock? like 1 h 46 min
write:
8 h 43 min
